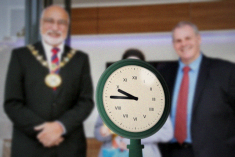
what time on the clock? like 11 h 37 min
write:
9 h 45 min
